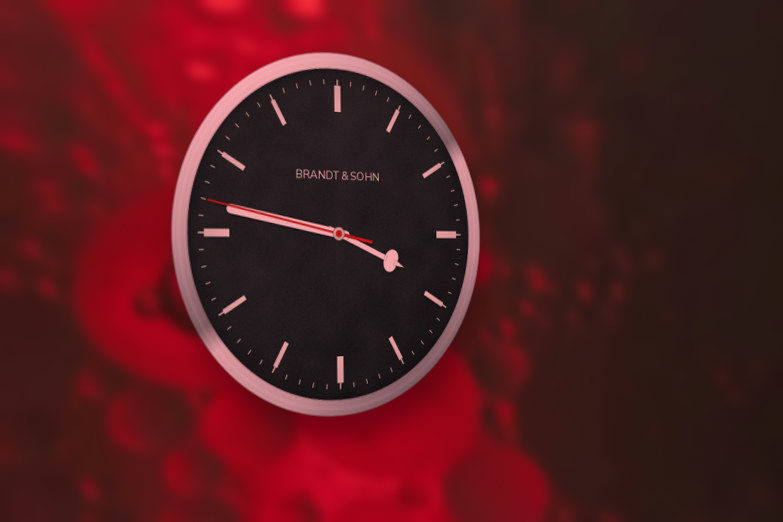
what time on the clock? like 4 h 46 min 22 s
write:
3 h 46 min 47 s
